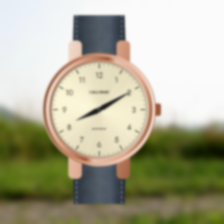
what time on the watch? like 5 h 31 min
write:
8 h 10 min
